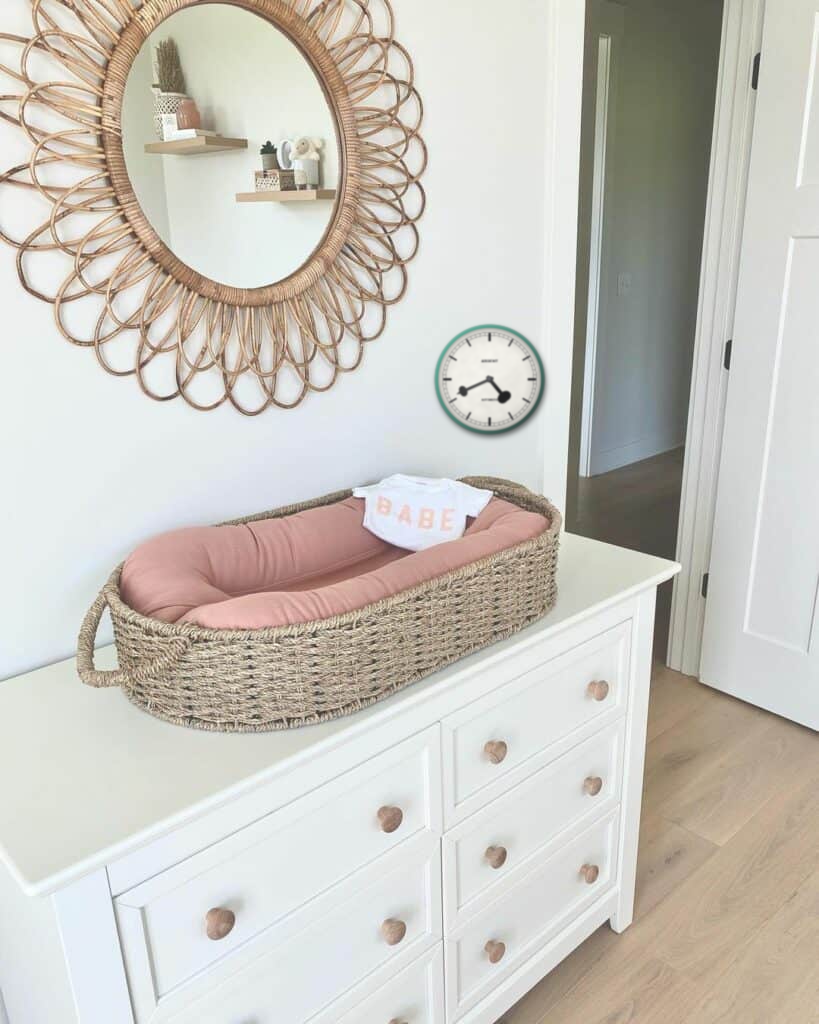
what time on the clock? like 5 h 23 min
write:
4 h 41 min
